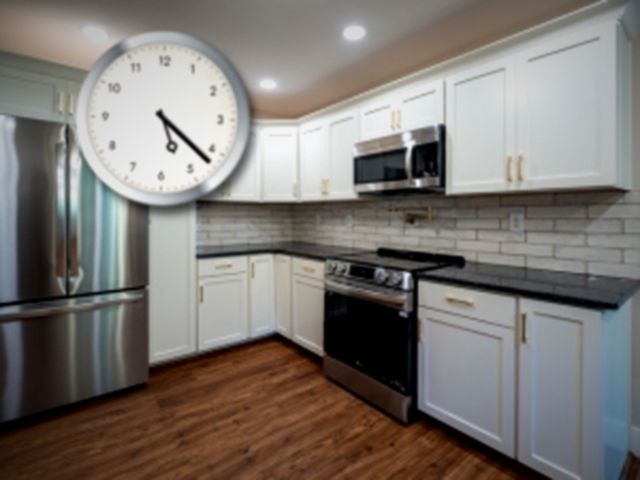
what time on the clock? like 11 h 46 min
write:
5 h 22 min
